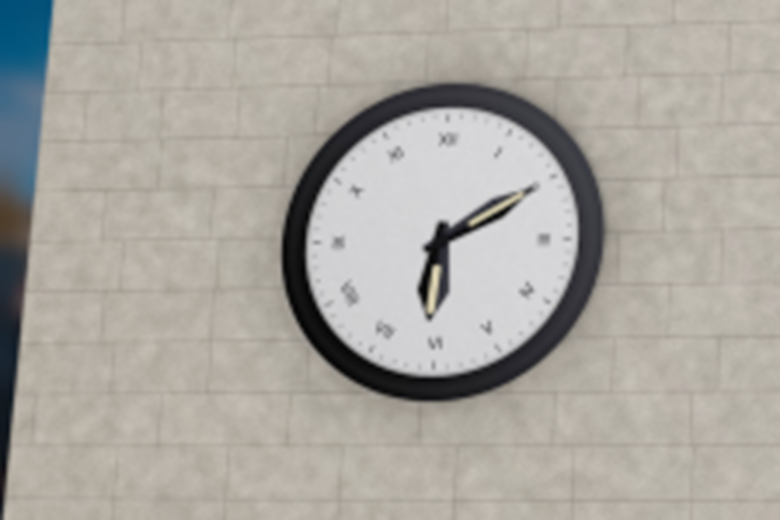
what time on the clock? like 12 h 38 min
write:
6 h 10 min
